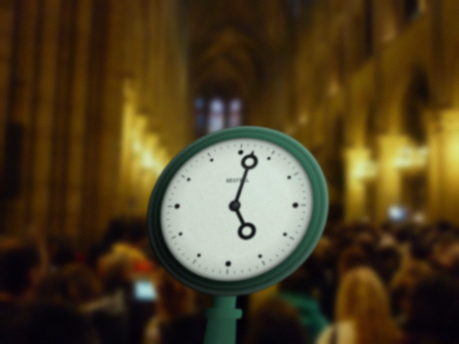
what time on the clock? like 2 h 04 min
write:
5 h 02 min
